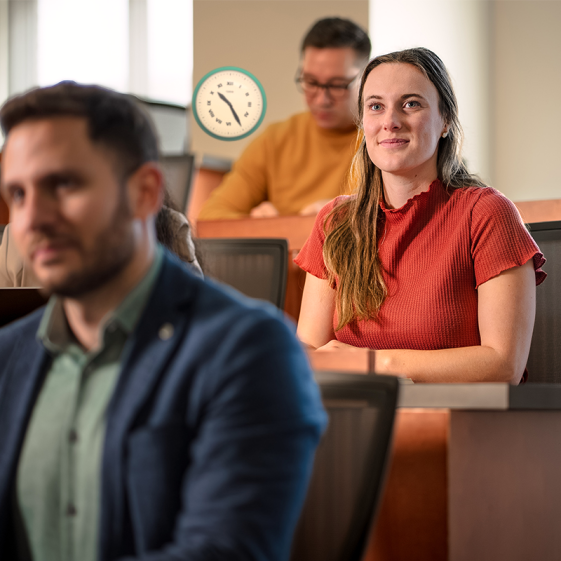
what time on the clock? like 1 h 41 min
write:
10 h 25 min
